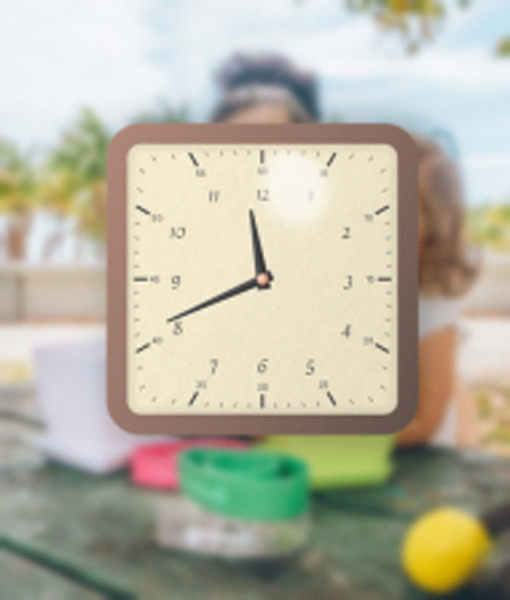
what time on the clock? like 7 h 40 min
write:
11 h 41 min
